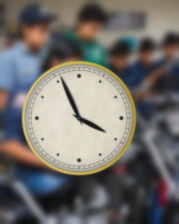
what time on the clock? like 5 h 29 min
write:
3 h 56 min
